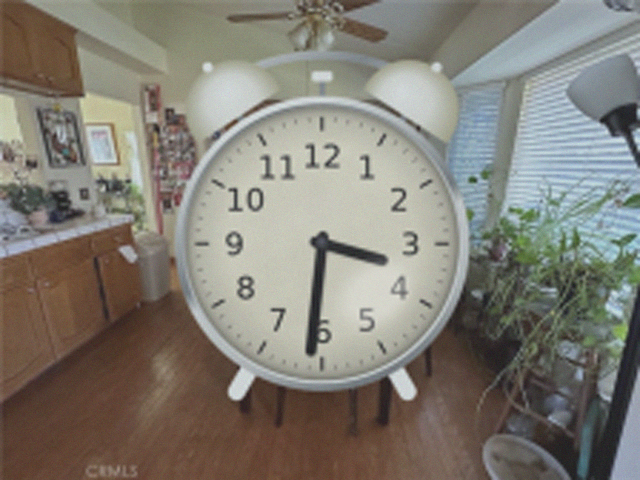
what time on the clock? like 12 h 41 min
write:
3 h 31 min
